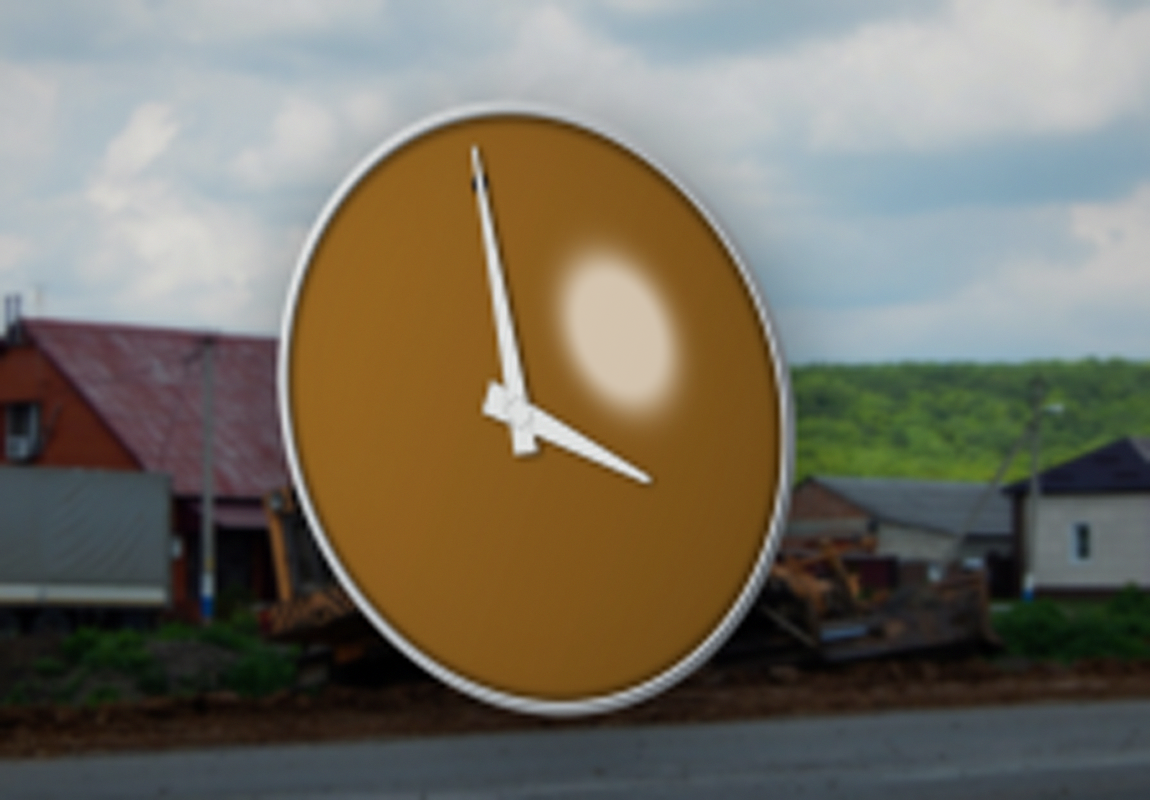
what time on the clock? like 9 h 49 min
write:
4 h 00 min
